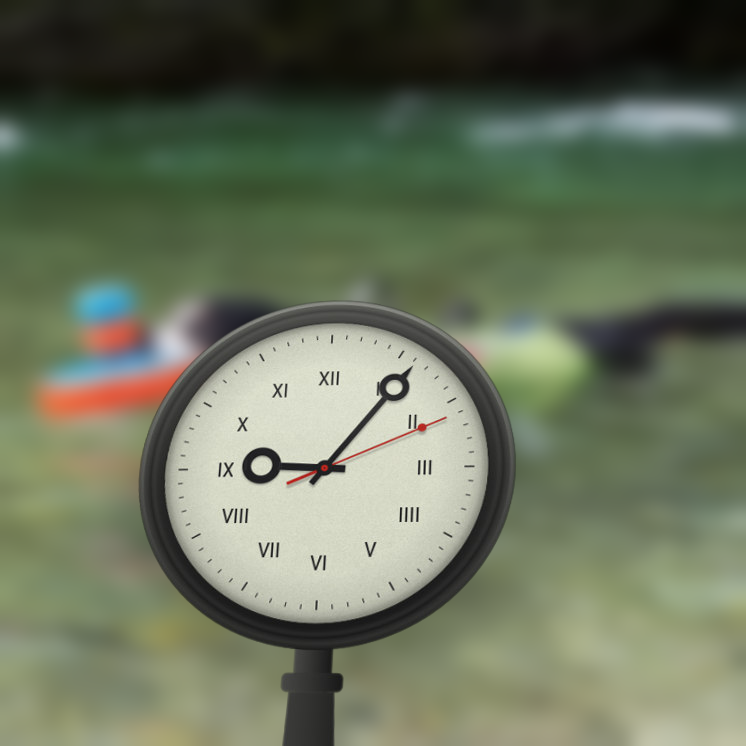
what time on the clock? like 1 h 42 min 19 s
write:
9 h 06 min 11 s
